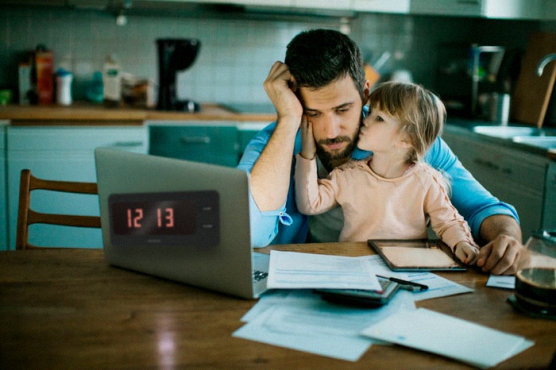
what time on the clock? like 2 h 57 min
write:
12 h 13 min
